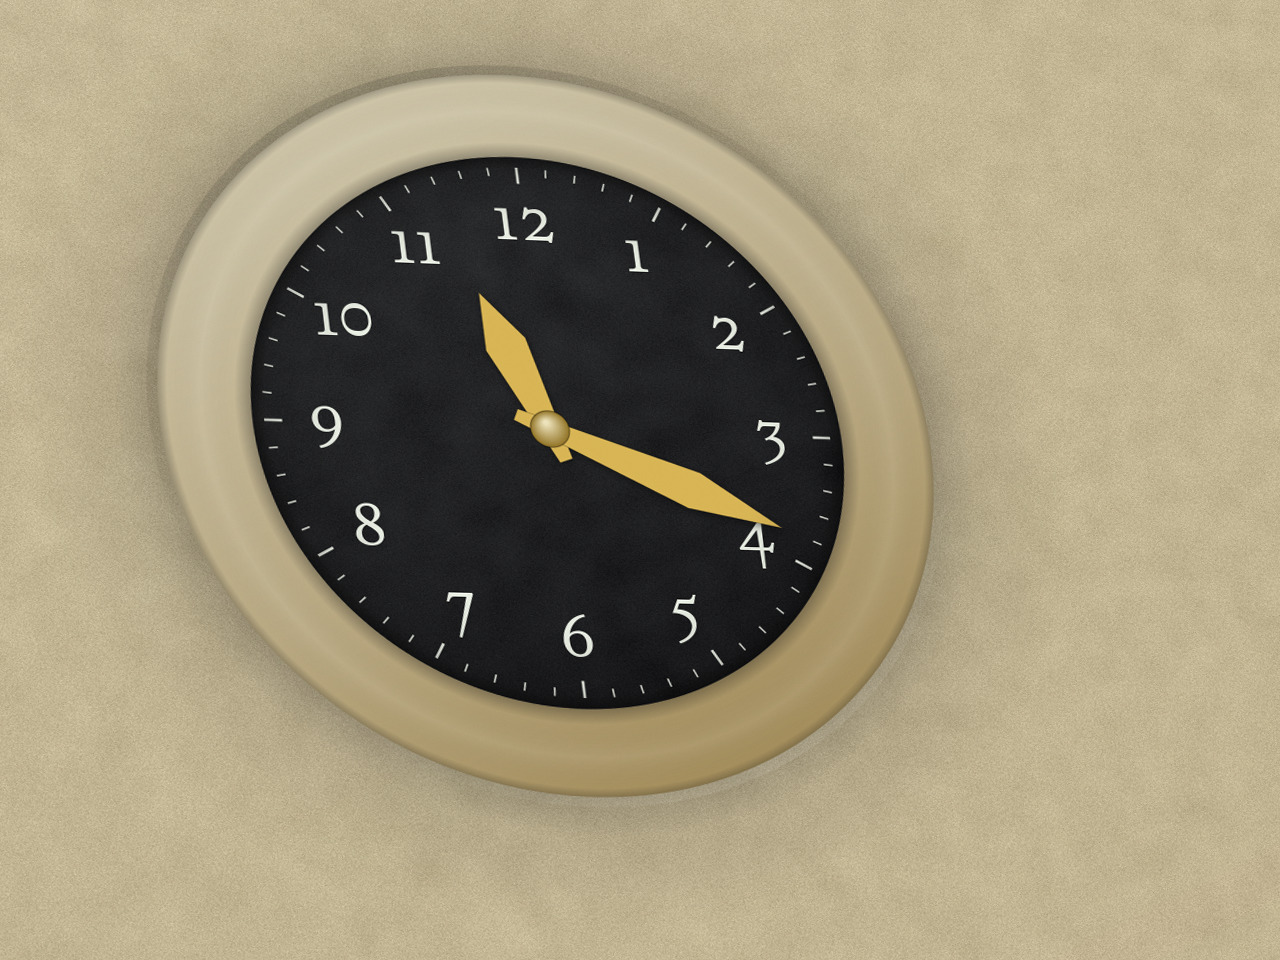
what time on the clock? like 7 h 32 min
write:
11 h 19 min
